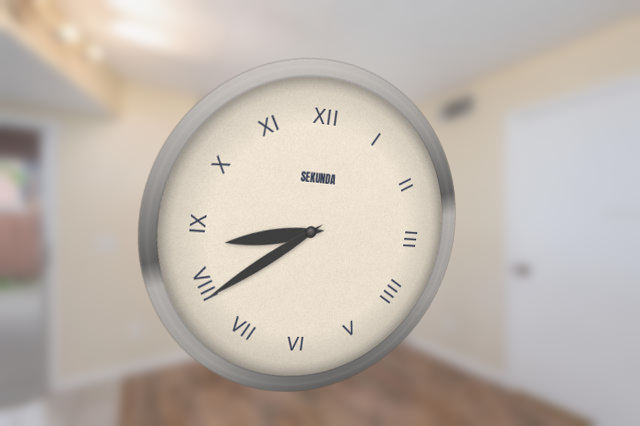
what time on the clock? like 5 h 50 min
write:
8 h 39 min
